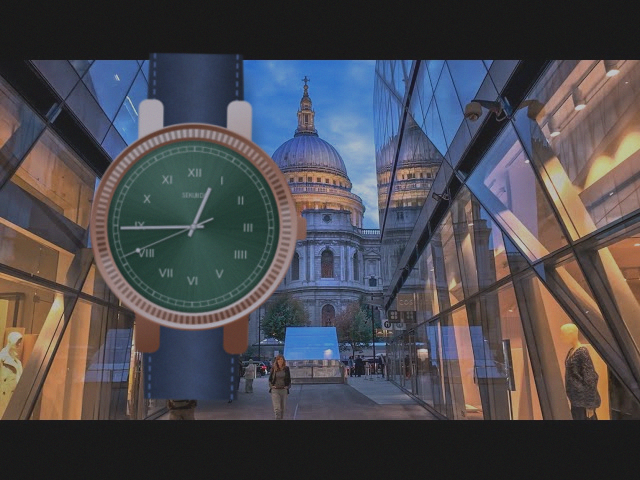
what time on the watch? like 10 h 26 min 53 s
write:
12 h 44 min 41 s
